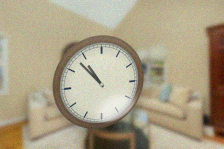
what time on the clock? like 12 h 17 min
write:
10 h 53 min
